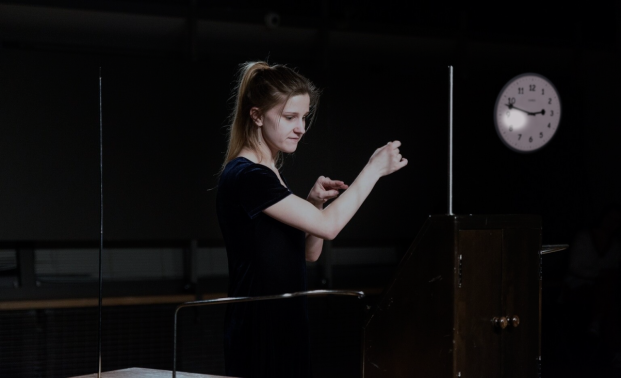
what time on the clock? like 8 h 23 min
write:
2 h 48 min
